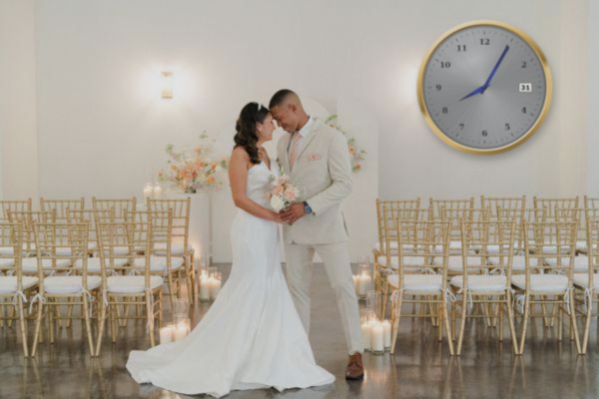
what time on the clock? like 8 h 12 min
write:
8 h 05 min
